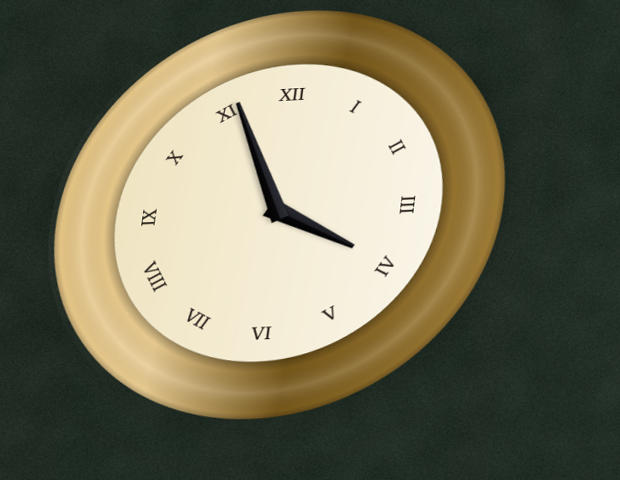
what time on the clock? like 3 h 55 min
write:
3 h 56 min
